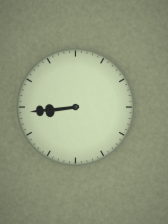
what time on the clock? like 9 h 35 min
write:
8 h 44 min
